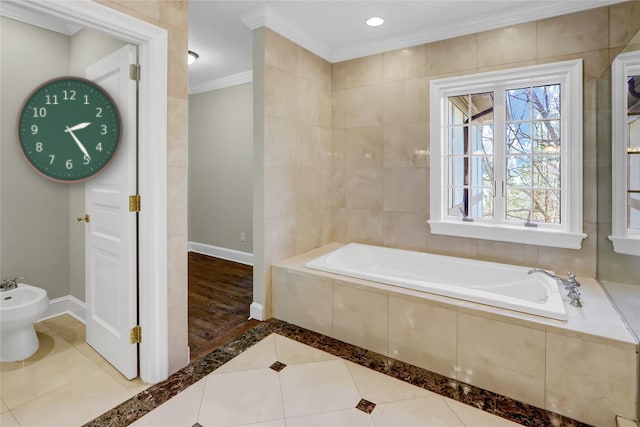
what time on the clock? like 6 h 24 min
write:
2 h 24 min
